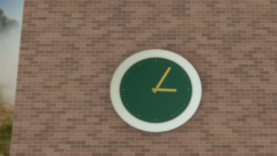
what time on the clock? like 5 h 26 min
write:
3 h 05 min
